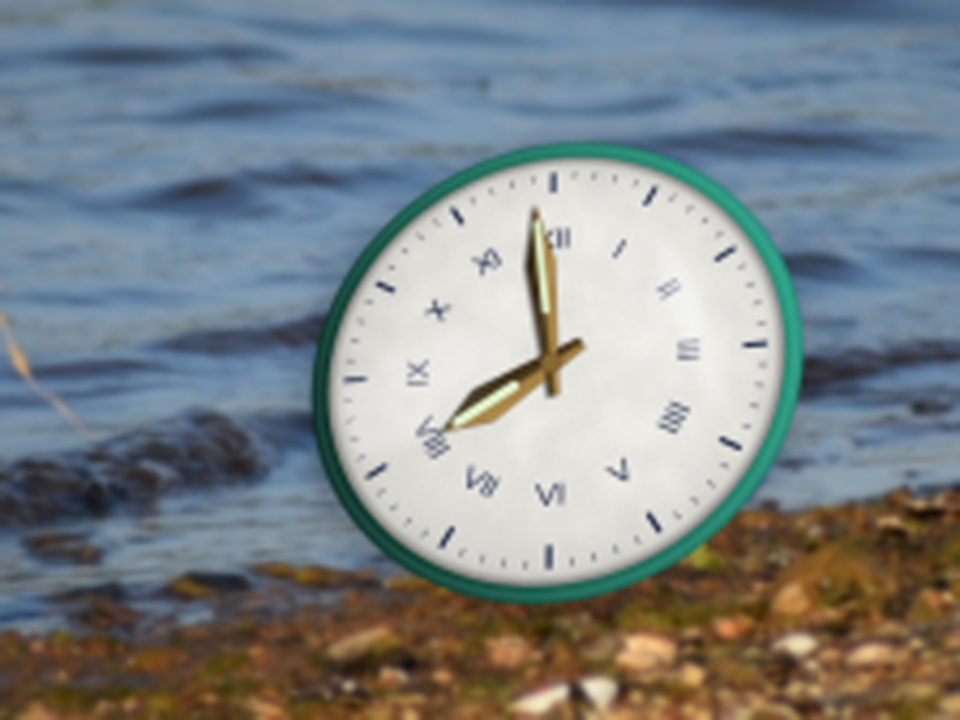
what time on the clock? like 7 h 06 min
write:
7 h 59 min
